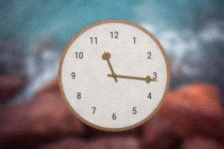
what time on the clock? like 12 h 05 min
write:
11 h 16 min
